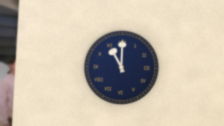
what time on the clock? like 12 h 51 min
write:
11 h 00 min
